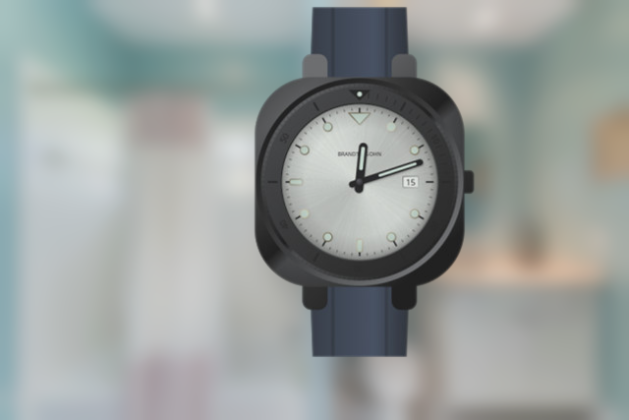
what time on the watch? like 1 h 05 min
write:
12 h 12 min
